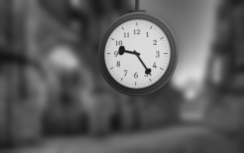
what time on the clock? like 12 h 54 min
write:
9 h 24 min
